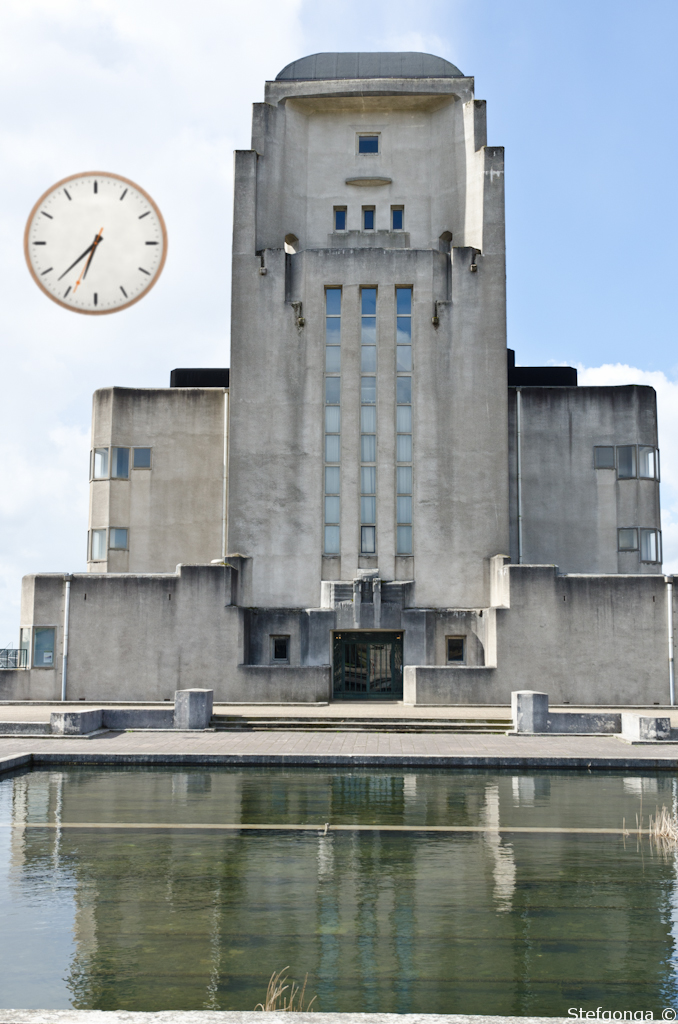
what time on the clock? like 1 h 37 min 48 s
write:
6 h 37 min 34 s
